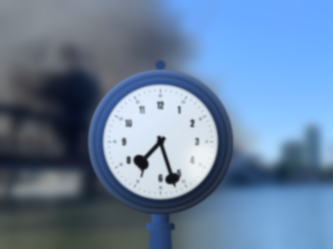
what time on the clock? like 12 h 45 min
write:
7 h 27 min
